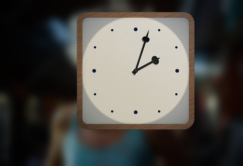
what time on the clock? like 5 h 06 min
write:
2 h 03 min
